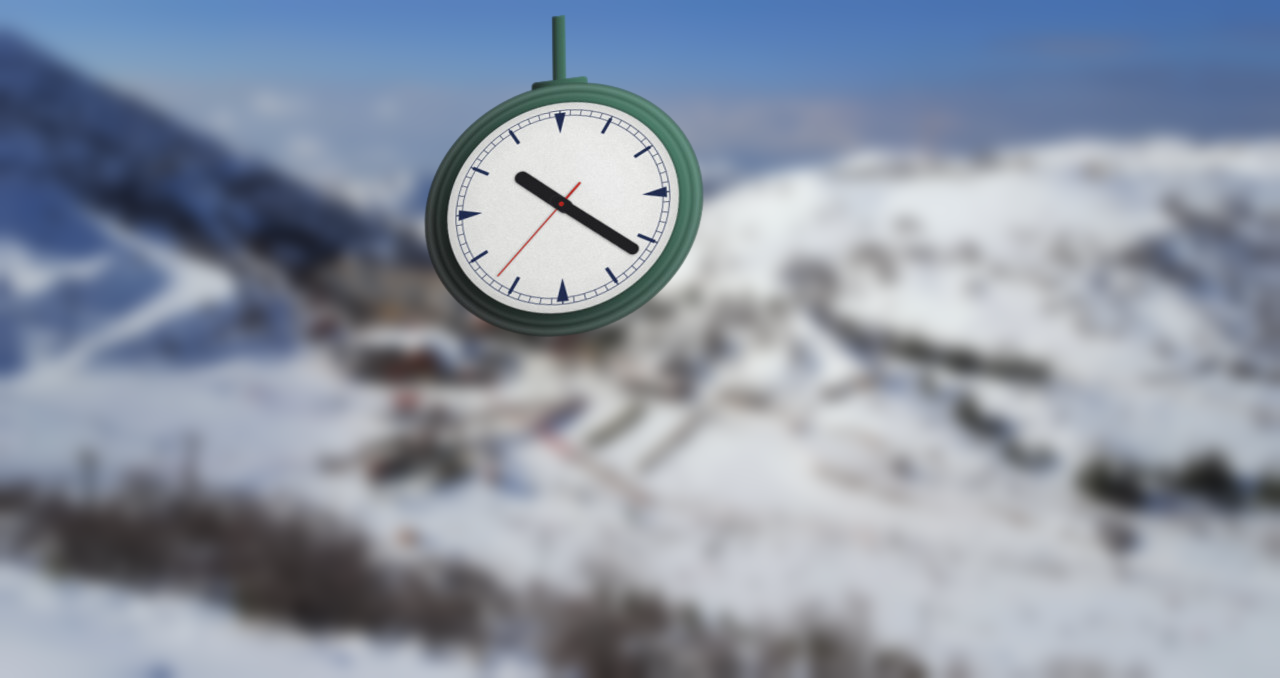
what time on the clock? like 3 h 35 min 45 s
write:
10 h 21 min 37 s
